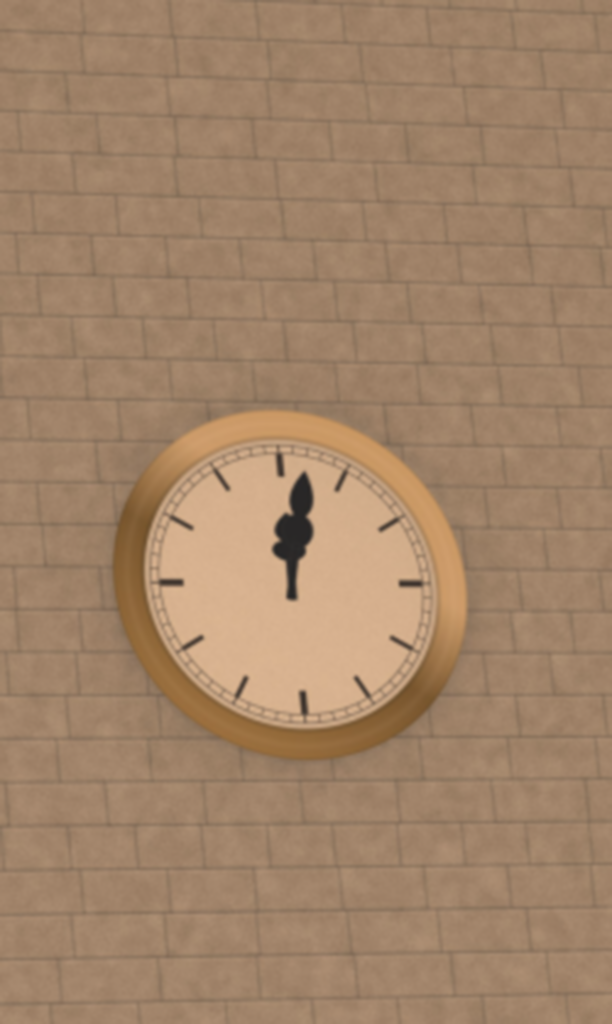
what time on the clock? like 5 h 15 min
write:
12 h 02 min
